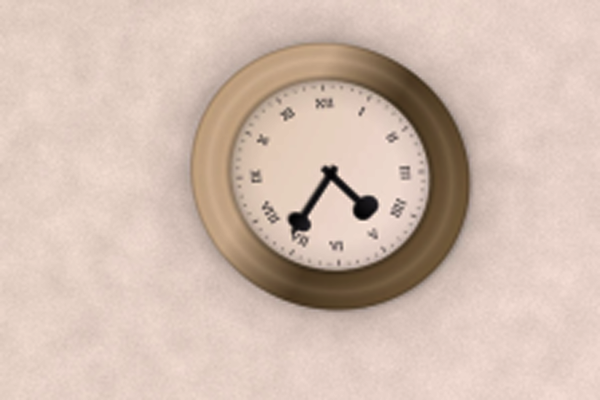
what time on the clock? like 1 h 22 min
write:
4 h 36 min
